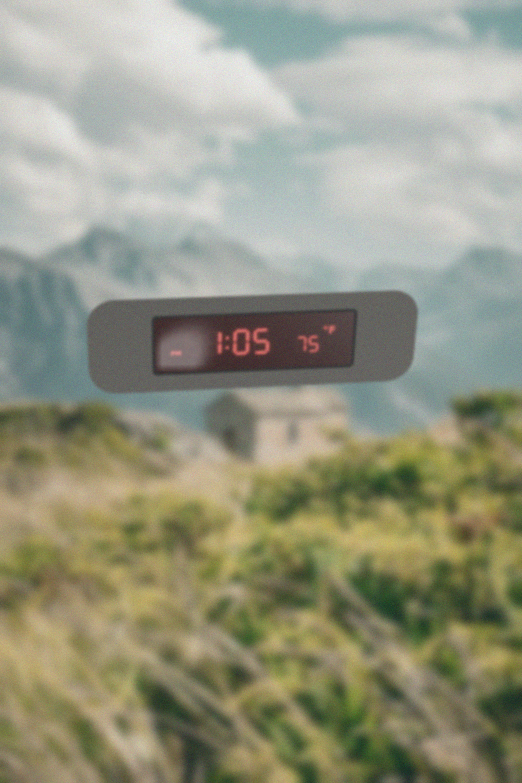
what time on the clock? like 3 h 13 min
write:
1 h 05 min
